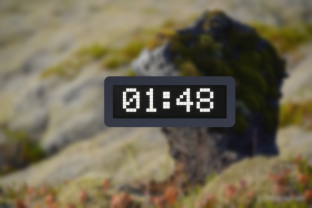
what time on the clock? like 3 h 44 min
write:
1 h 48 min
